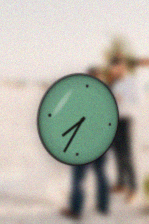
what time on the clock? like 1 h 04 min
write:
7 h 34 min
